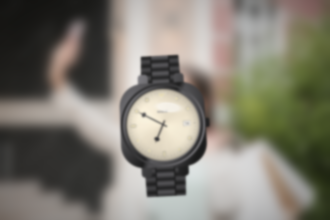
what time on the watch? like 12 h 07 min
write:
6 h 50 min
